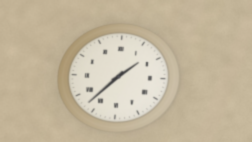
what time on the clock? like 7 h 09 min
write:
1 h 37 min
